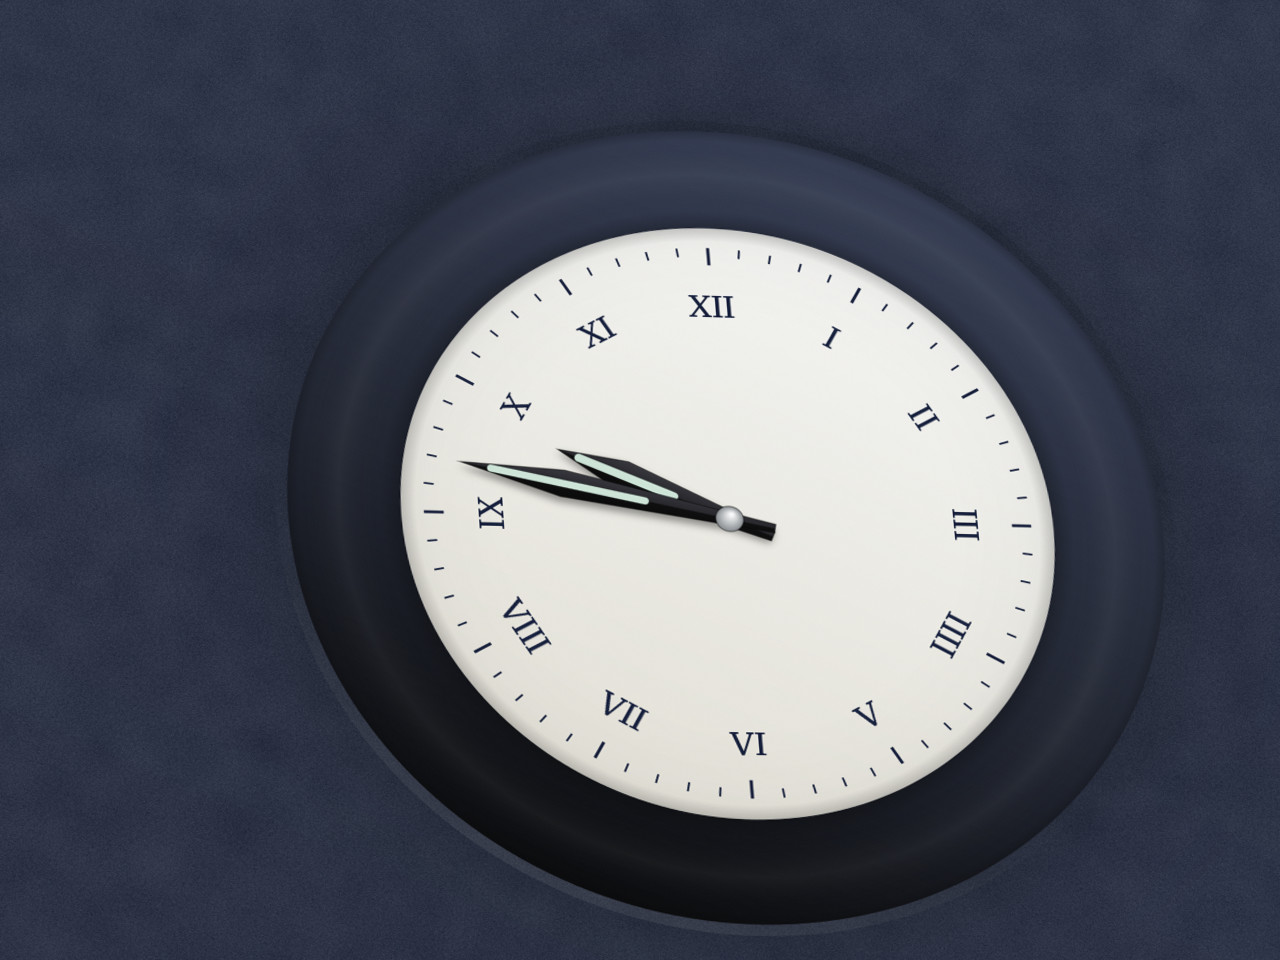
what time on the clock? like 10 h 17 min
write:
9 h 47 min
